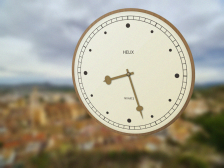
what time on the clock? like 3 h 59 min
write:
8 h 27 min
